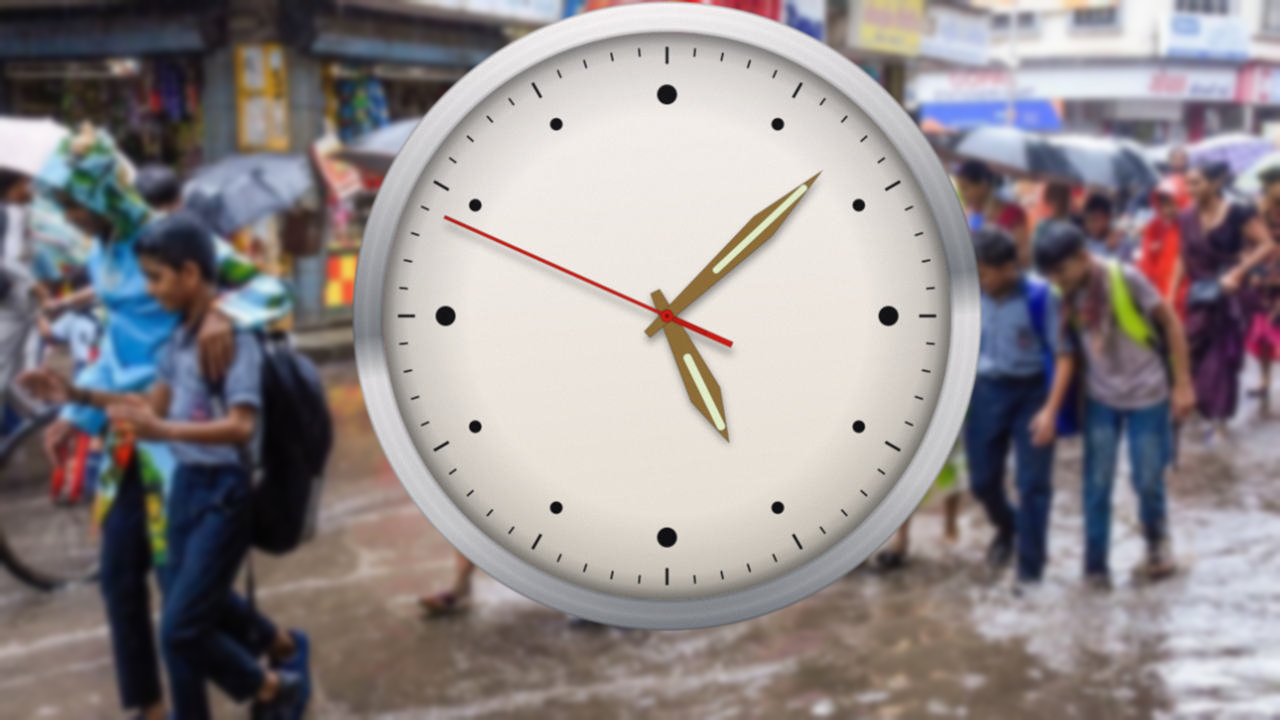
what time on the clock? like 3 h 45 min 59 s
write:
5 h 07 min 49 s
